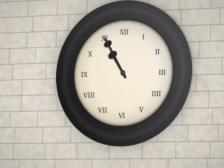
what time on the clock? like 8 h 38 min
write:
10 h 55 min
